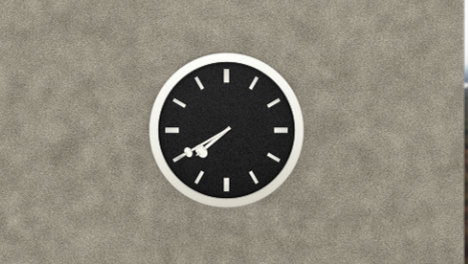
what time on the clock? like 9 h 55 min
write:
7 h 40 min
